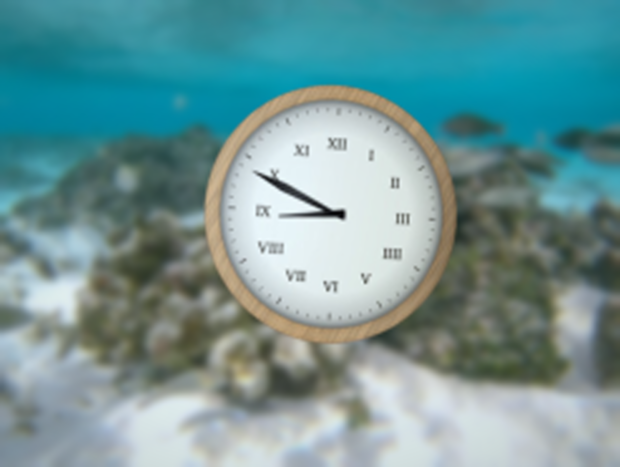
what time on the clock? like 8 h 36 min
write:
8 h 49 min
